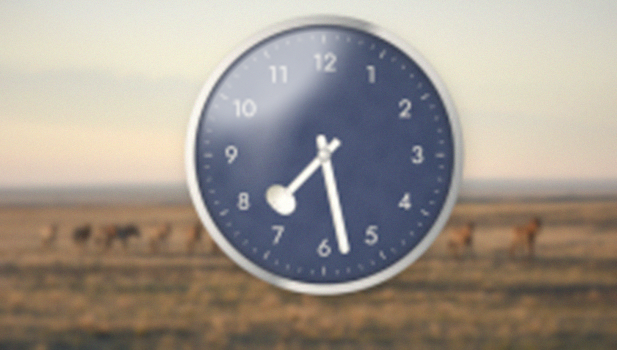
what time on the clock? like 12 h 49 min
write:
7 h 28 min
